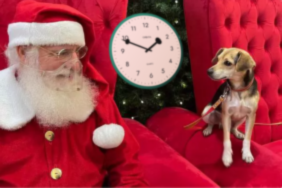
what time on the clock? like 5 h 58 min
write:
1 h 49 min
